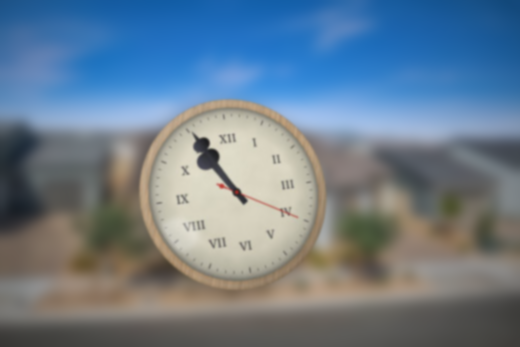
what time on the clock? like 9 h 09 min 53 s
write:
10 h 55 min 20 s
